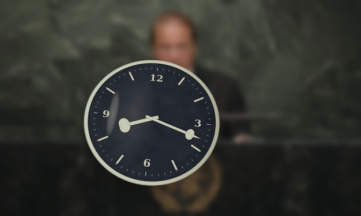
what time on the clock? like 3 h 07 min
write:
8 h 18 min
